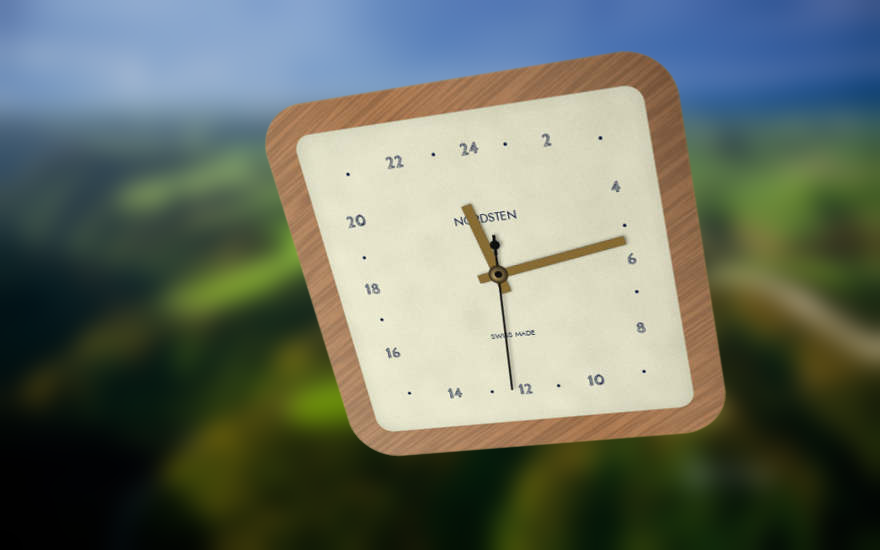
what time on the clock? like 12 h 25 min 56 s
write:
23 h 13 min 31 s
